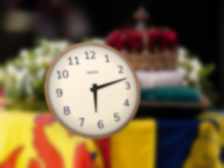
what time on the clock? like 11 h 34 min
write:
6 h 13 min
